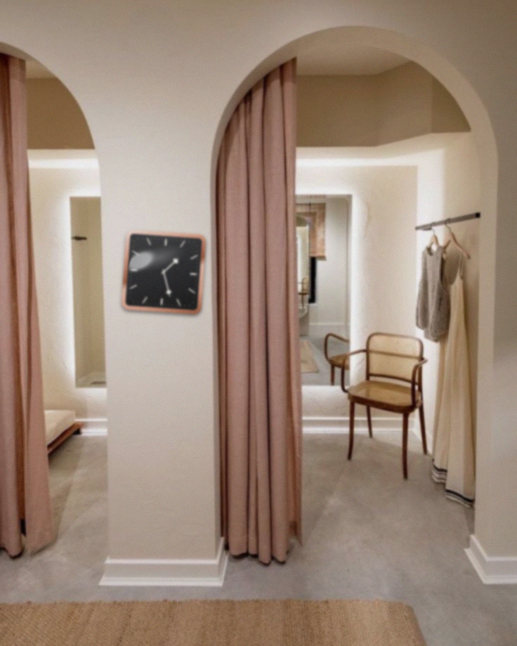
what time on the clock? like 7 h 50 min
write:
1 h 27 min
